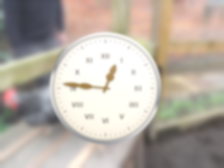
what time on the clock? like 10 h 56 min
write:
12 h 46 min
